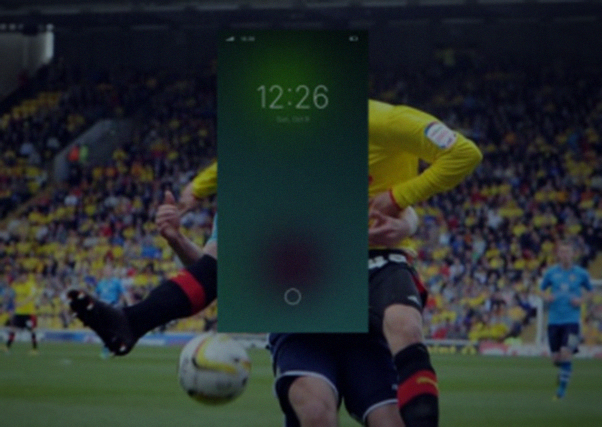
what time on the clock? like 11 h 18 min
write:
12 h 26 min
